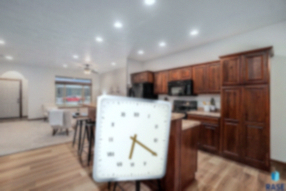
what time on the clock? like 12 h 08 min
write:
6 h 20 min
